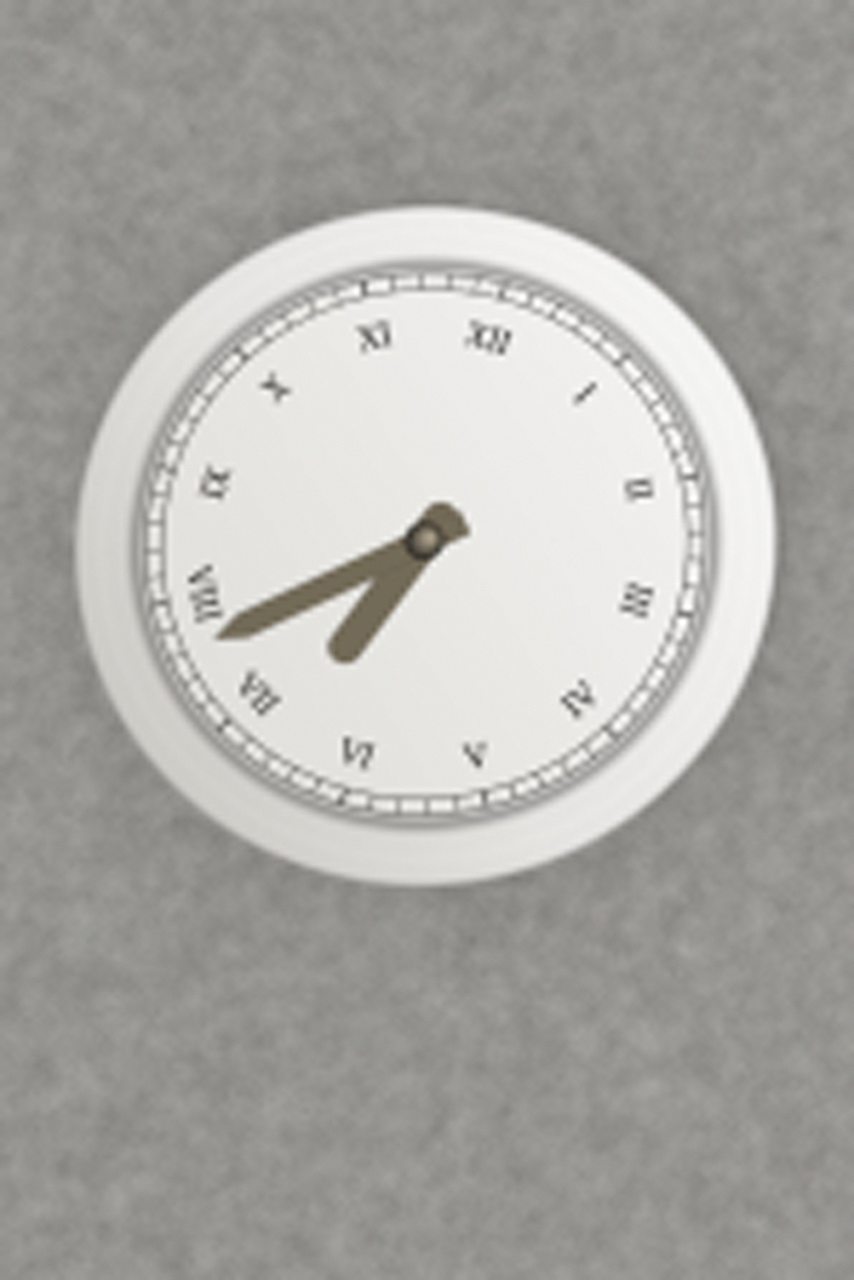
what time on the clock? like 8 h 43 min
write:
6 h 38 min
